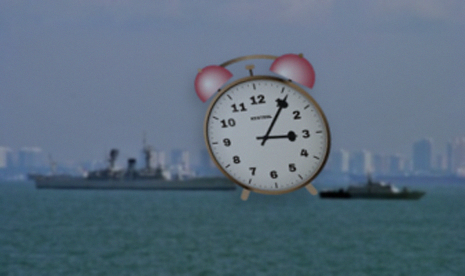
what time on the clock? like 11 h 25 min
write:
3 h 06 min
